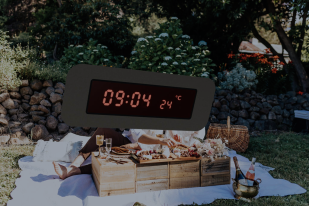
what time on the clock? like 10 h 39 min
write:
9 h 04 min
